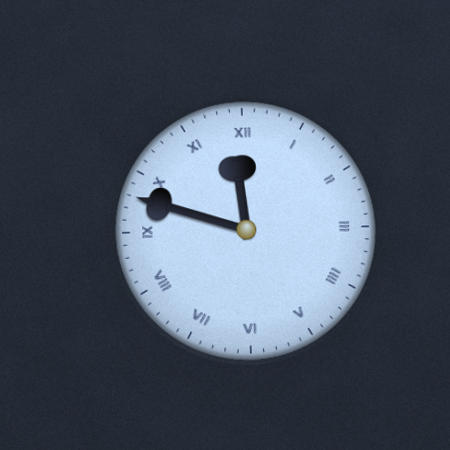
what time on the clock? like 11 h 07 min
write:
11 h 48 min
